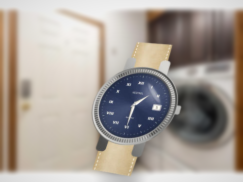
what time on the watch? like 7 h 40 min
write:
1 h 30 min
